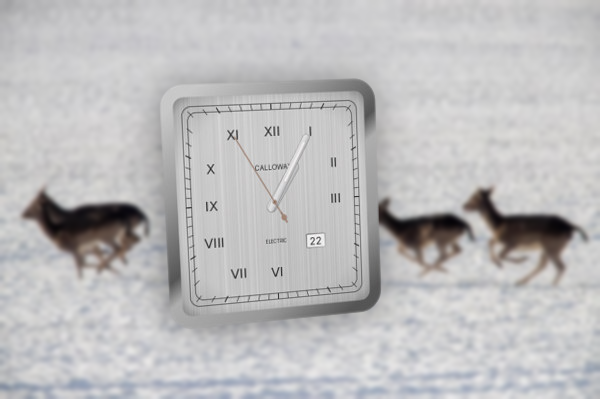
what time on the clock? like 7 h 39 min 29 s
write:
1 h 04 min 55 s
